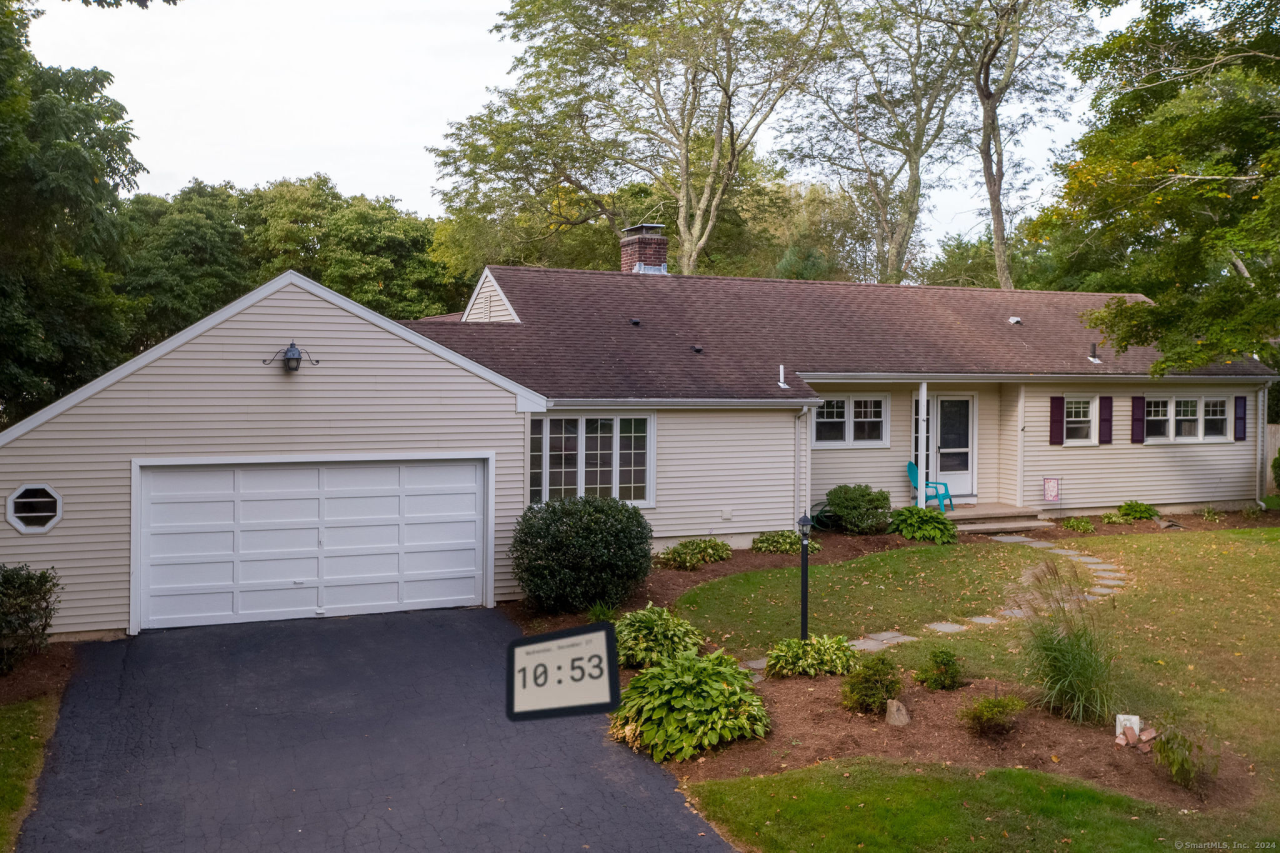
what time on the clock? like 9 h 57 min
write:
10 h 53 min
